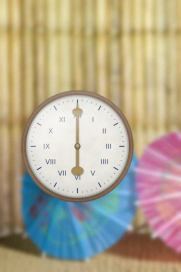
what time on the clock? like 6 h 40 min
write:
6 h 00 min
